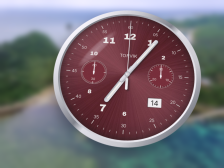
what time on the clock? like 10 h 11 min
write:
7 h 06 min
